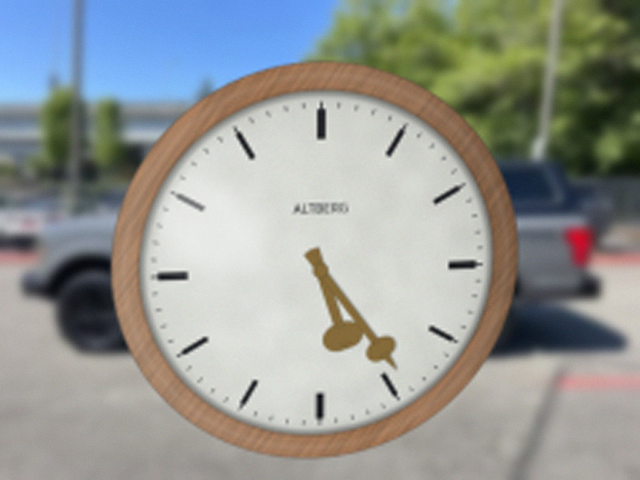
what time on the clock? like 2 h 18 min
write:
5 h 24 min
